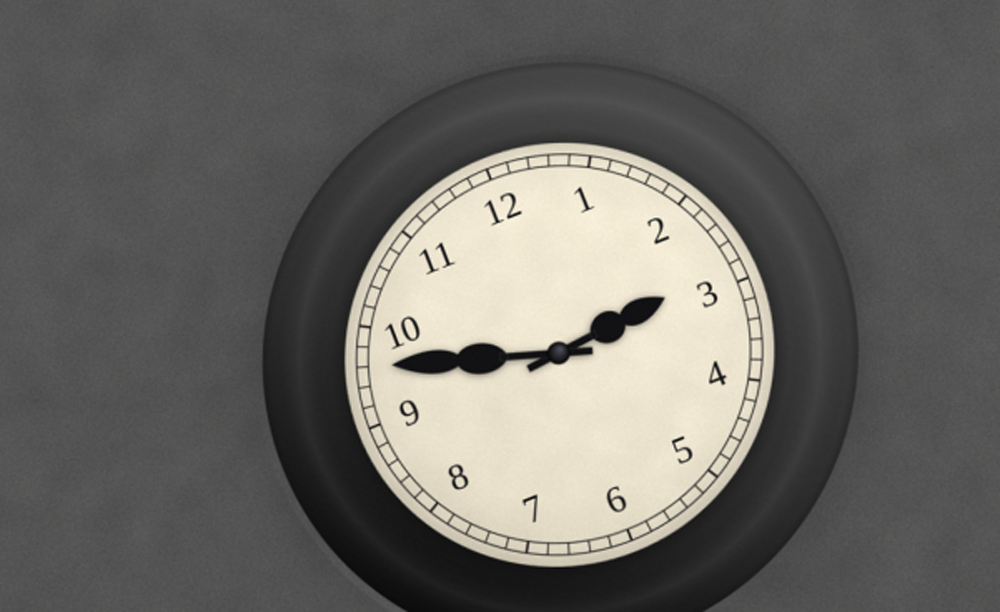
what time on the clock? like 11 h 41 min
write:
2 h 48 min
